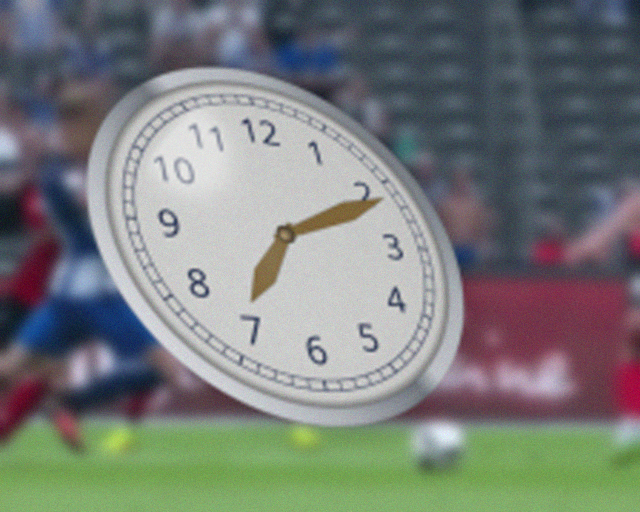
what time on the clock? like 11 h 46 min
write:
7 h 11 min
